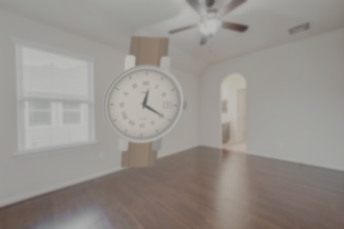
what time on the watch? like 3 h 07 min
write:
12 h 20 min
